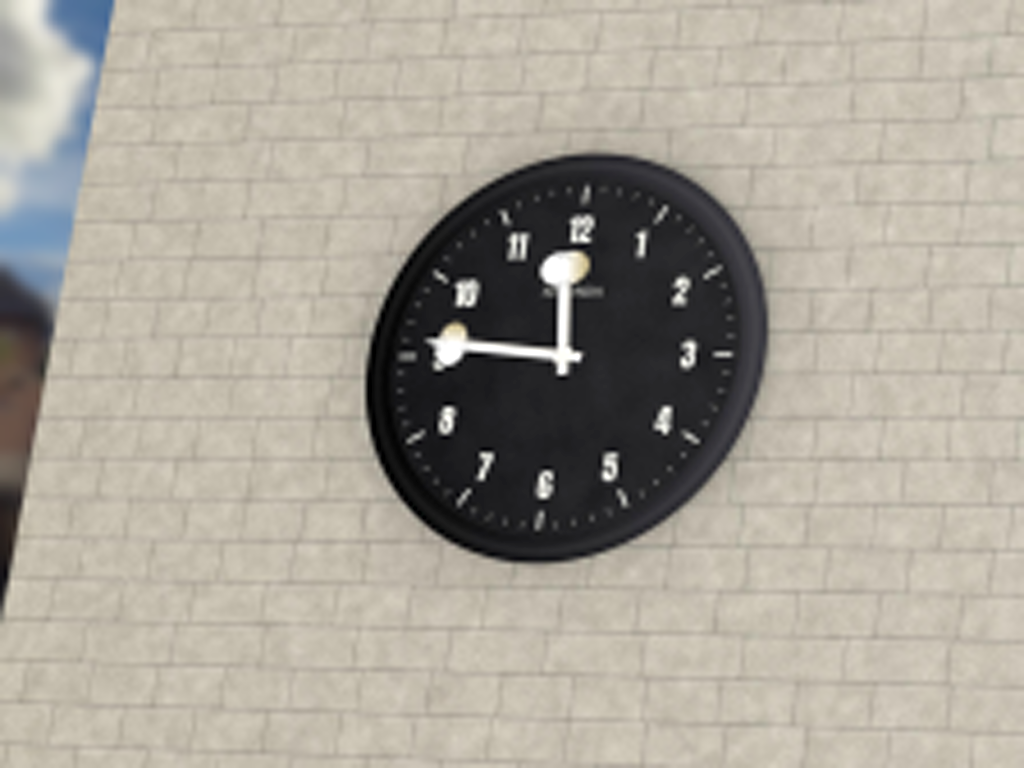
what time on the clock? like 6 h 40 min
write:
11 h 46 min
